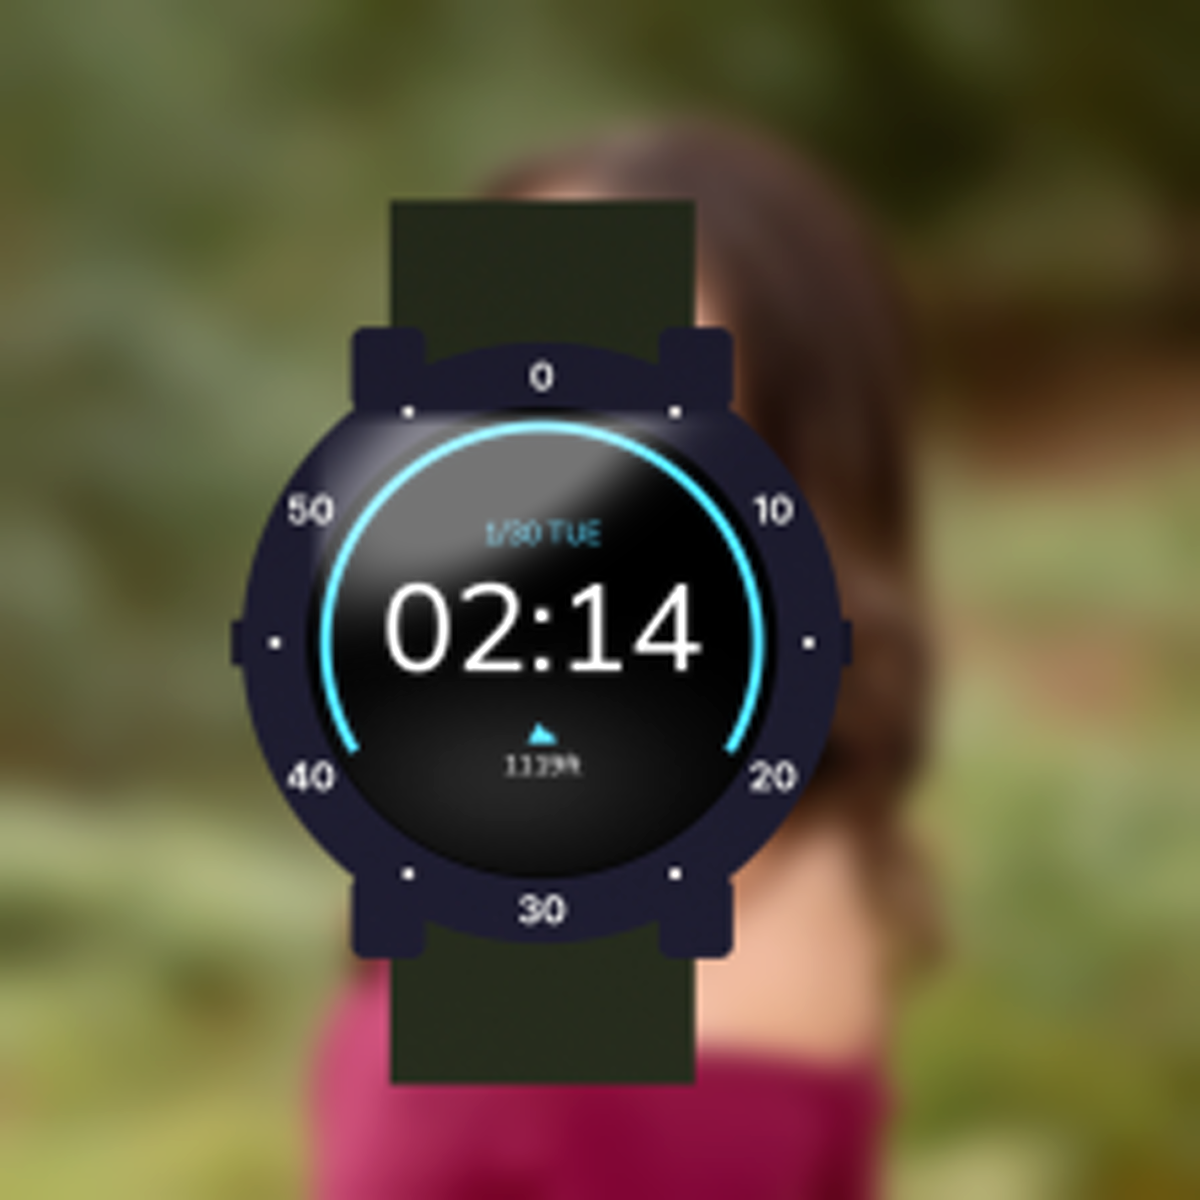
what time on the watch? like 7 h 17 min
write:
2 h 14 min
